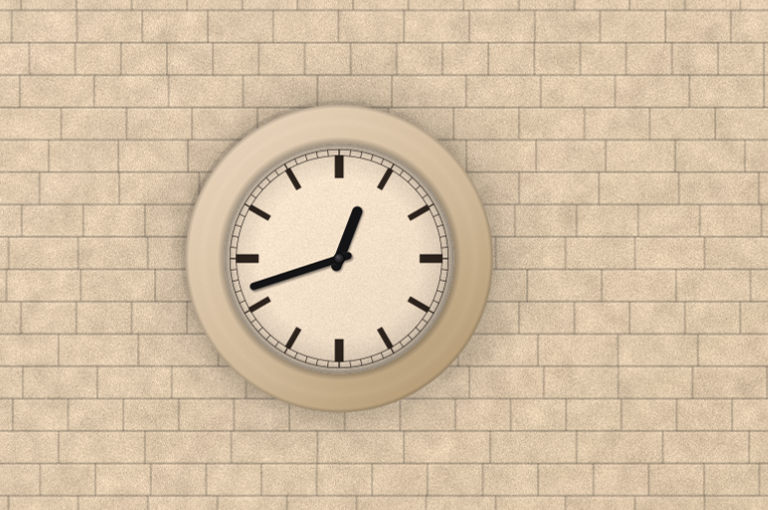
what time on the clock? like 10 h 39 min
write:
12 h 42 min
